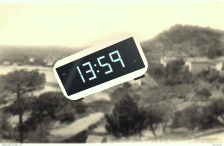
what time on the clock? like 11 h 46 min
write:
13 h 59 min
